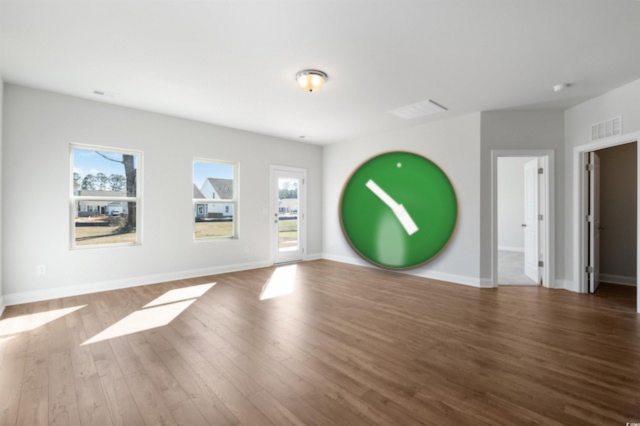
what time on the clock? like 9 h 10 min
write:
4 h 52 min
